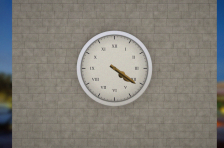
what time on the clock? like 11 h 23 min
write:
4 h 21 min
